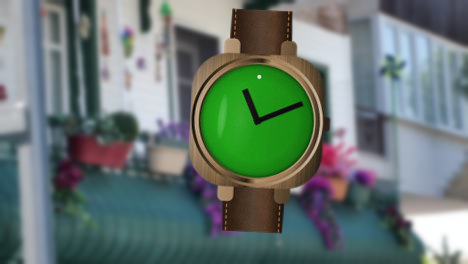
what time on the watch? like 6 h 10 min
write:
11 h 11 min
